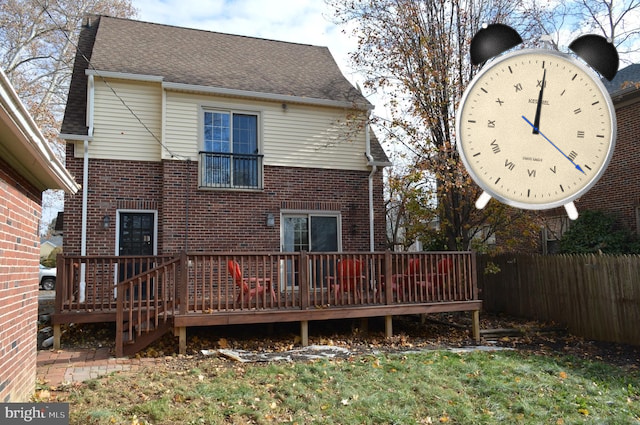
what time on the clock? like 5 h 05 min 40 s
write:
12 h 00 min 21 s
